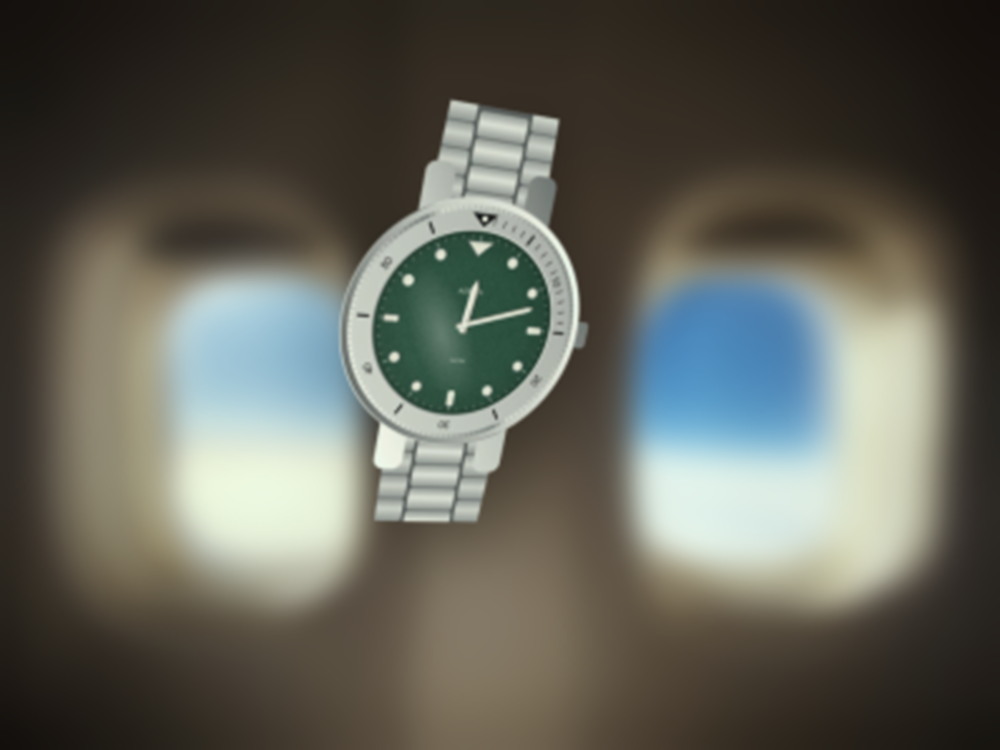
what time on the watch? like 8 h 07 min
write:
12 h 12 min
